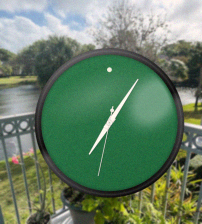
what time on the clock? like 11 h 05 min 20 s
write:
7 h 05 min 32 s
